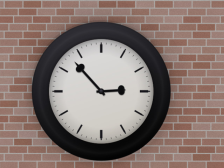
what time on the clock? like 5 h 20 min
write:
2 h 53 min
